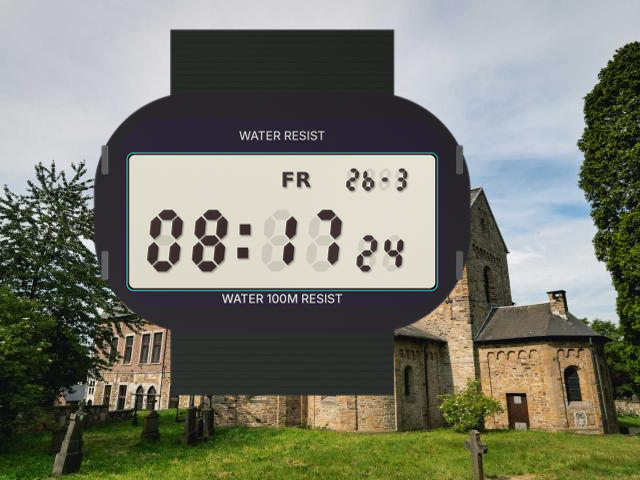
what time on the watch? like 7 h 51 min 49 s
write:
8 h 17 min 24 s
